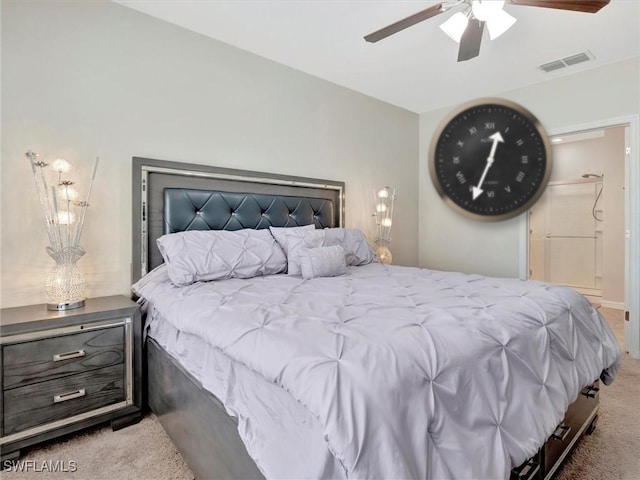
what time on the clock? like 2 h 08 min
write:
12 h 34 min
